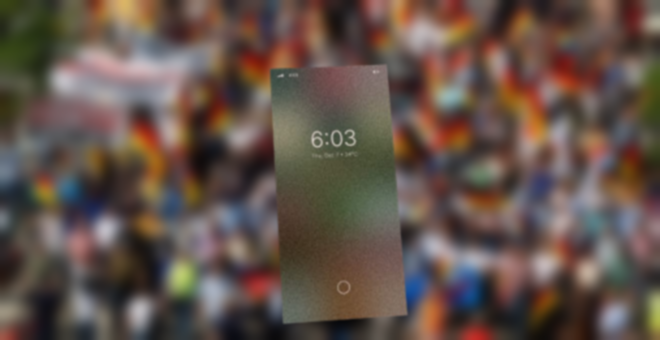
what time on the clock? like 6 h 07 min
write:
6 h 03 min
